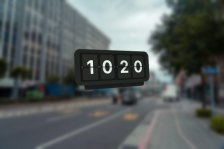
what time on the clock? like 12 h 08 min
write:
10 h 20 min
